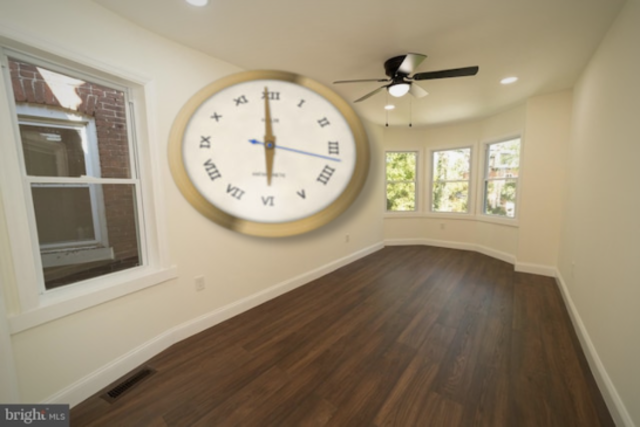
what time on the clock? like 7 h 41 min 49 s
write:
5 h 59 min 17 s
